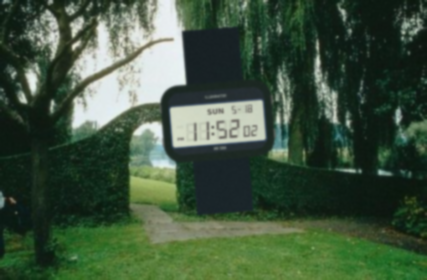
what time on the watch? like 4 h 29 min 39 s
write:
11 h 52 min 02 s
